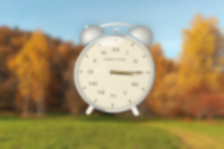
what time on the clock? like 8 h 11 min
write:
3 h 15 min
